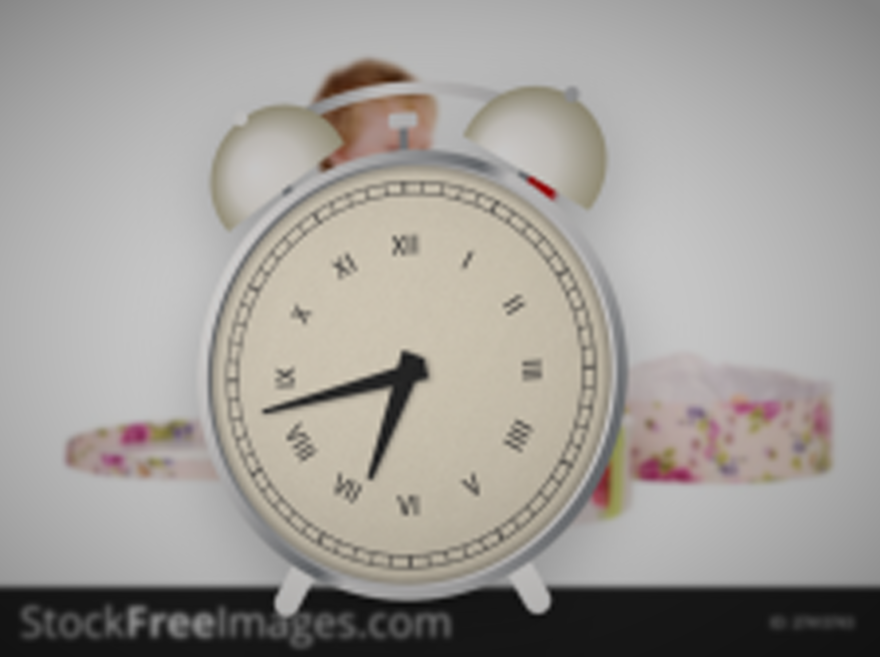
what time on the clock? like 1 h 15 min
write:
6 h 43 min
